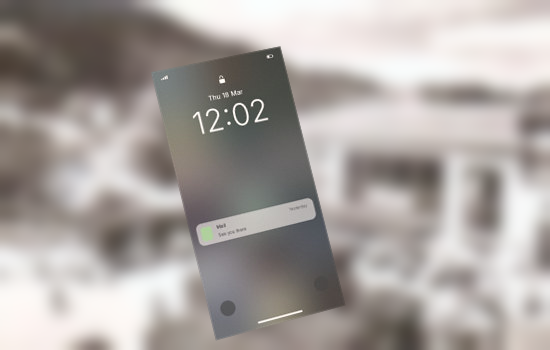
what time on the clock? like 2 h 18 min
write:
12 h 02 min
